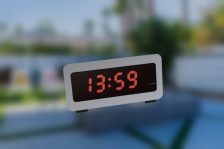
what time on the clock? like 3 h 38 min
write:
13 h 59 min
